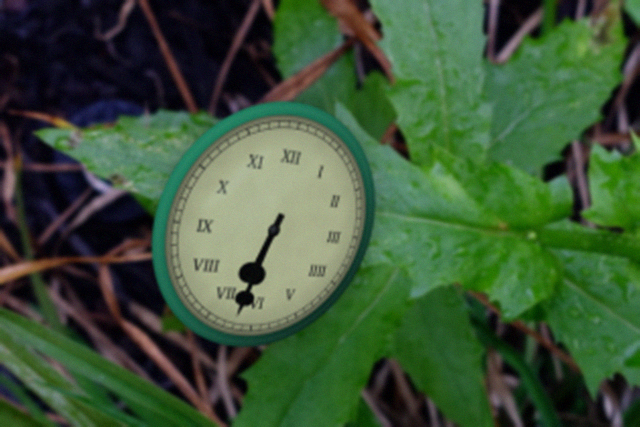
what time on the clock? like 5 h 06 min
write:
6 h 32 min
